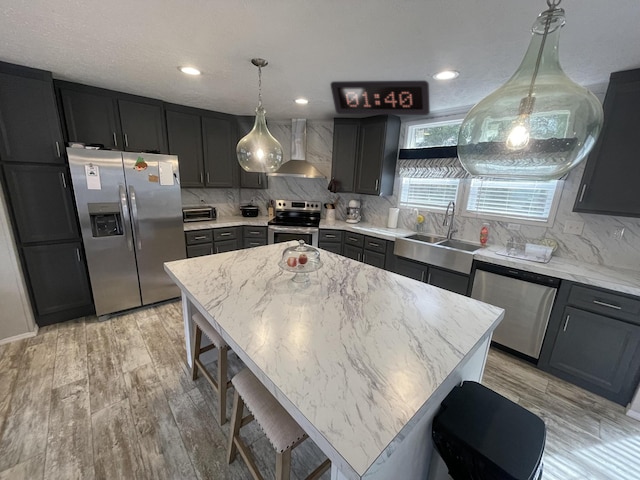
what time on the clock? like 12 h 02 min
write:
1 h 40 min
